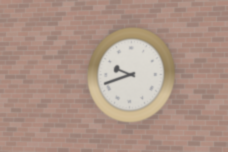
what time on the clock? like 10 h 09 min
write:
9 h 42 min
